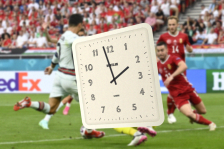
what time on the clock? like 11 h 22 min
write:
1 h 58 min
